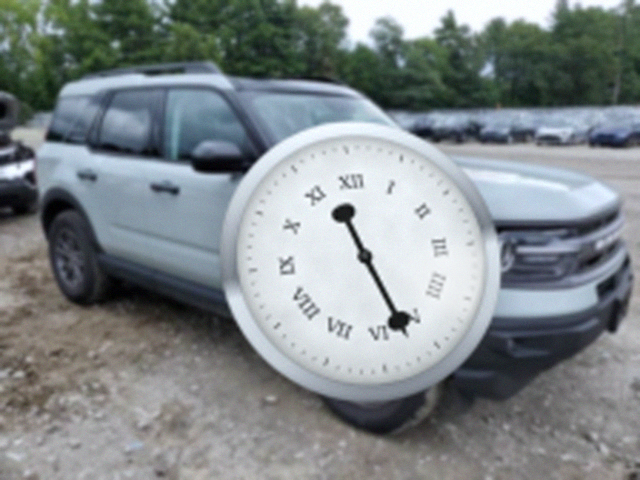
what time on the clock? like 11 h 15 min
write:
11 h 27 min
